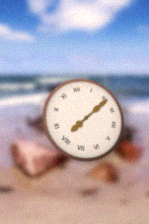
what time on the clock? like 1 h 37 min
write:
8 h 11 min
